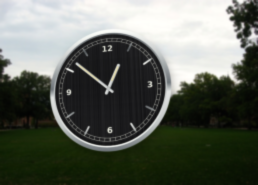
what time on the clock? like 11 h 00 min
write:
12 h 52 min
